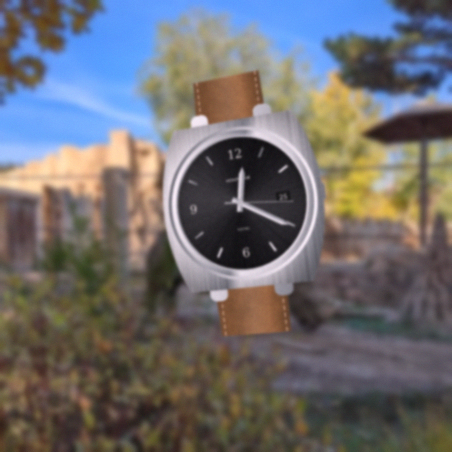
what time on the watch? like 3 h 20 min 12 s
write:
12 h 20 min 16 s
